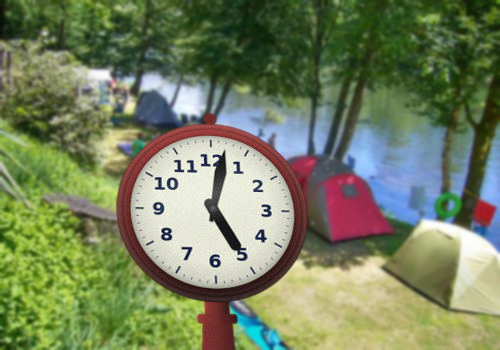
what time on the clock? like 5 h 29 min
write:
5 h 02 min
